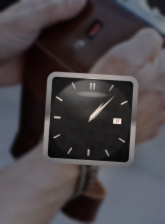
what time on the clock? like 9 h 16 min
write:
1 h 07 min
